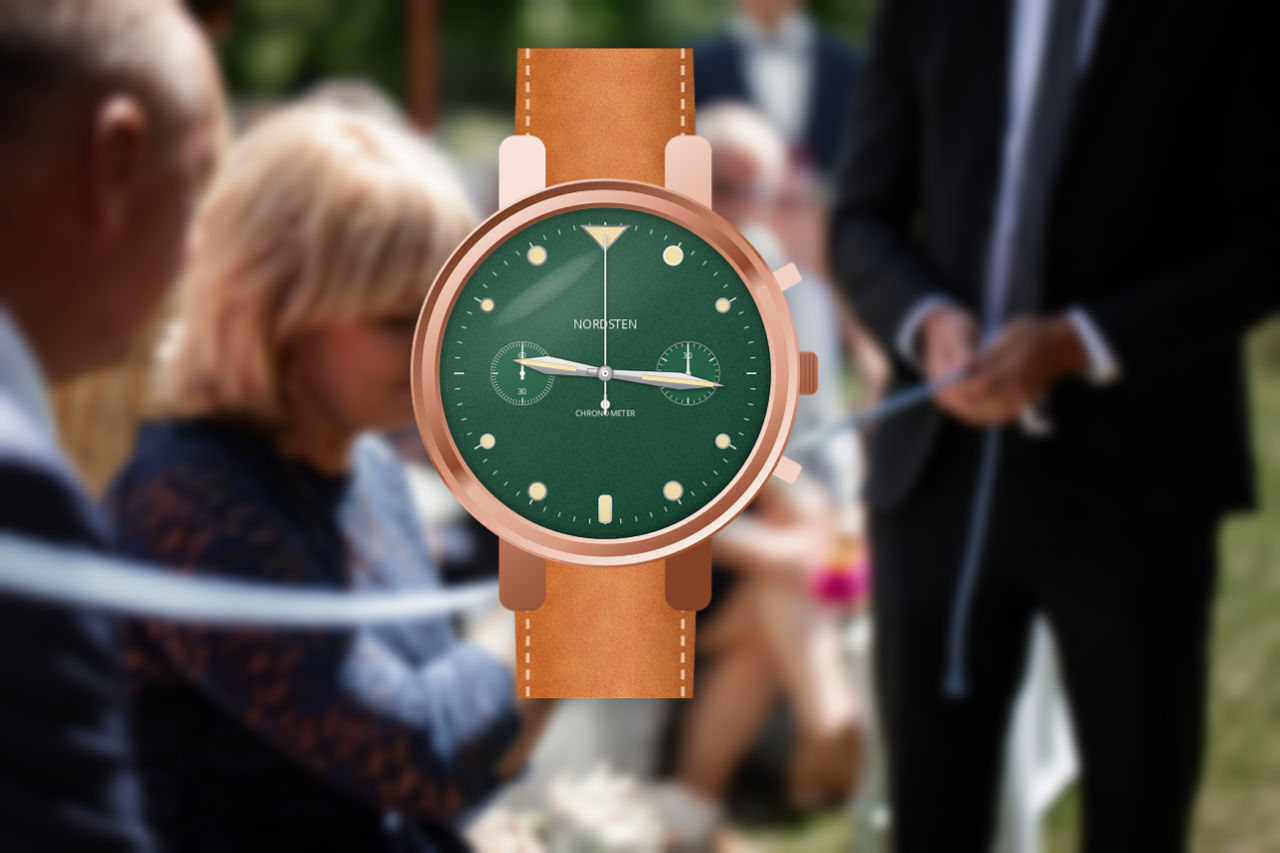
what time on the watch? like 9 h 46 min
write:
9 h 16 min
